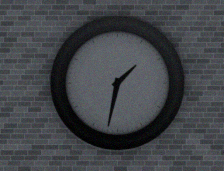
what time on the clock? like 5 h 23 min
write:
1 h 32 min
